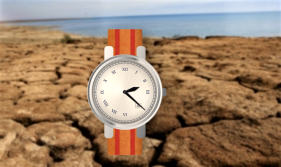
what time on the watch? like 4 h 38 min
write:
2 h 22 min
